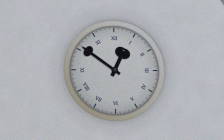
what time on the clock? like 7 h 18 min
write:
12 h 51 min
